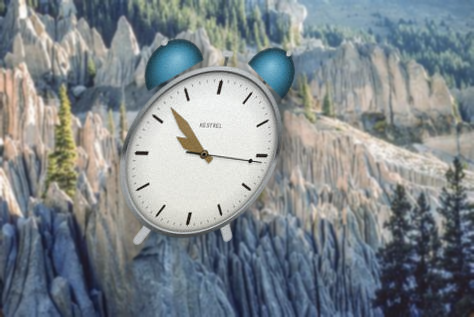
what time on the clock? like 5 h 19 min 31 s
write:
9 h 52 min 16 s
